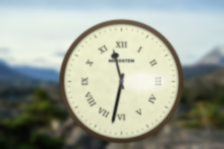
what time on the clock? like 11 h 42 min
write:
11 h 32 min
